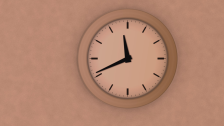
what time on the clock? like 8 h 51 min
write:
11 h 41 min
